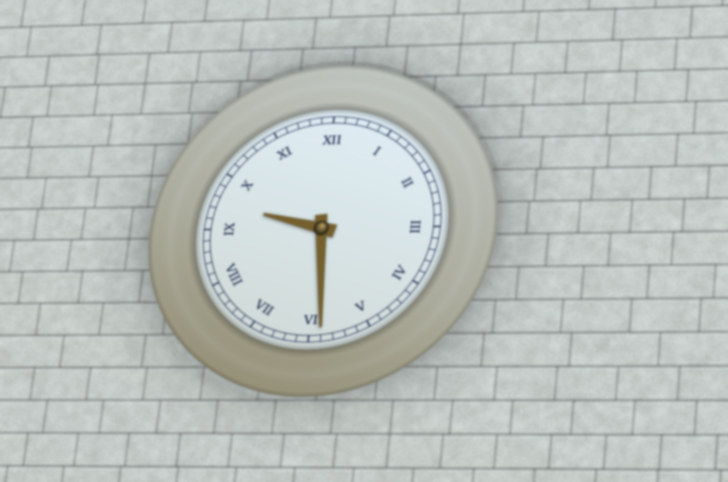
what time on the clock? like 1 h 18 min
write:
9 h 29 min
